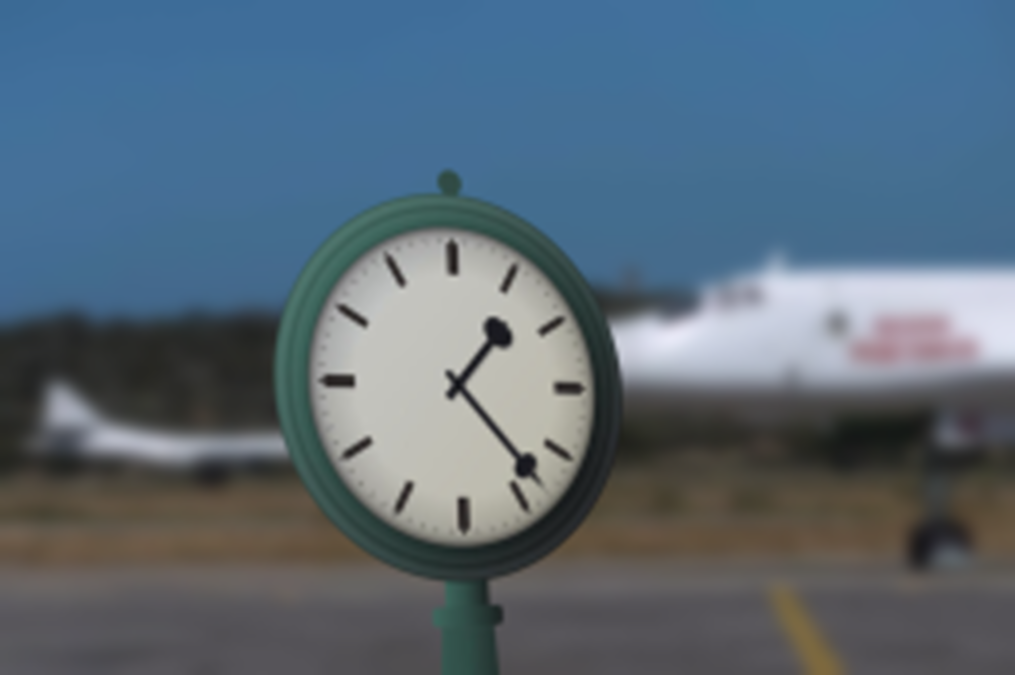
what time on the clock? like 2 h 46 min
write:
1 h 23 min
